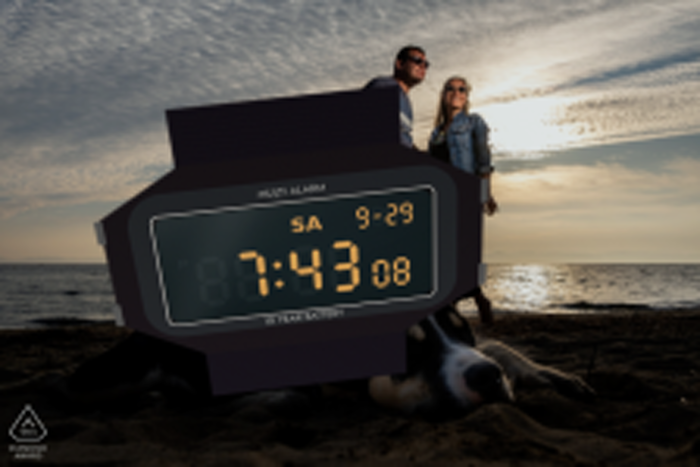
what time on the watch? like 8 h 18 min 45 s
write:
7 h 43 min 08 s
